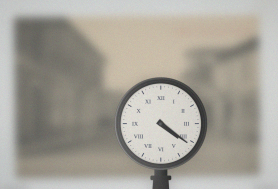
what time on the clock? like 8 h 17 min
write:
4 h 21 min
